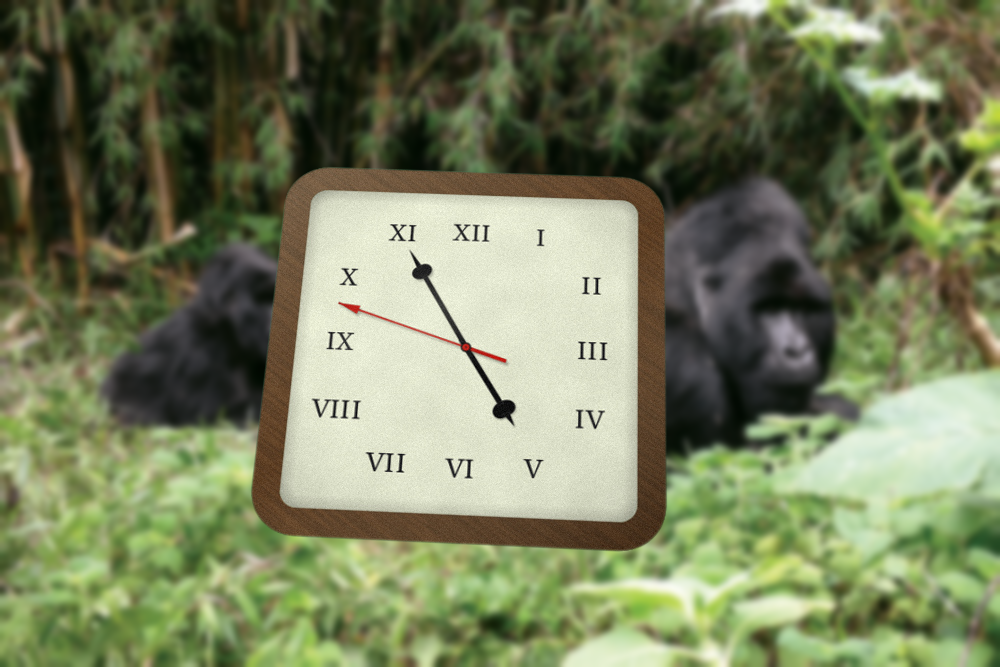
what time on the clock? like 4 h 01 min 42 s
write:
4 h 54 min 48 s
